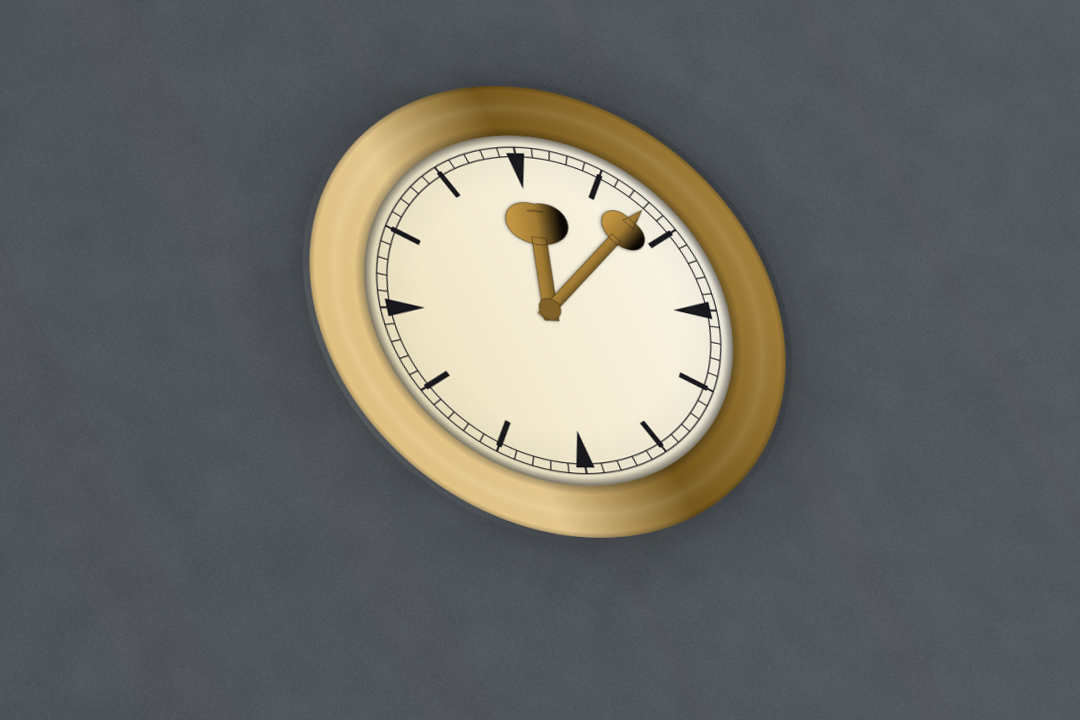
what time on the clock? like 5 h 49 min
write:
12 h 08 min
